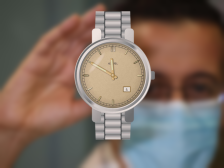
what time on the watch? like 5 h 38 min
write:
11 h 50 min
